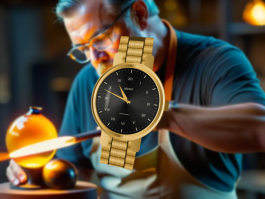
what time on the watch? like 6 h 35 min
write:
10 h 48 min
